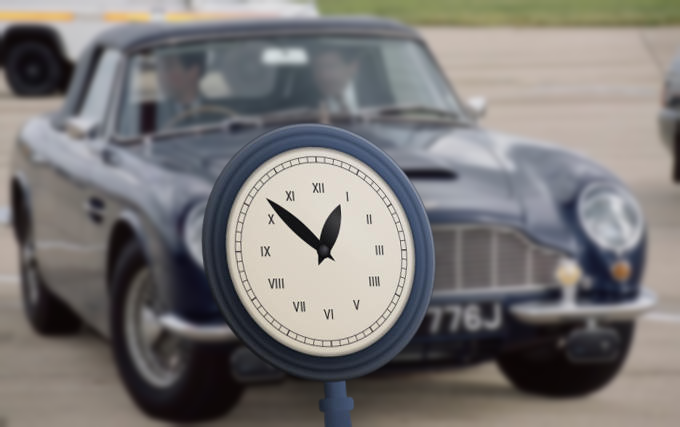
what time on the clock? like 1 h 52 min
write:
12 h 52 min
